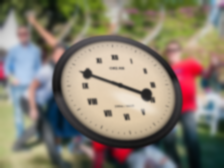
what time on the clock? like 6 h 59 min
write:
3 h 49 min
